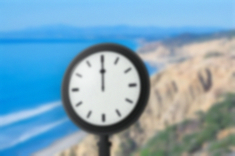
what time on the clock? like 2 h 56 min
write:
12 h 00 min
